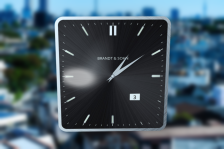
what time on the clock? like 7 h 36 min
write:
1 h 09 min
